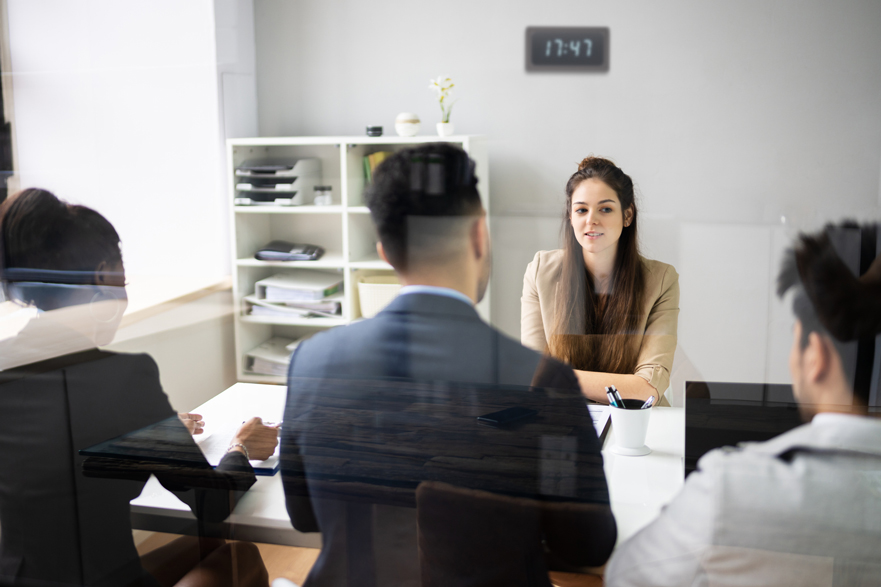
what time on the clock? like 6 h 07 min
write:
17 h 47 min
